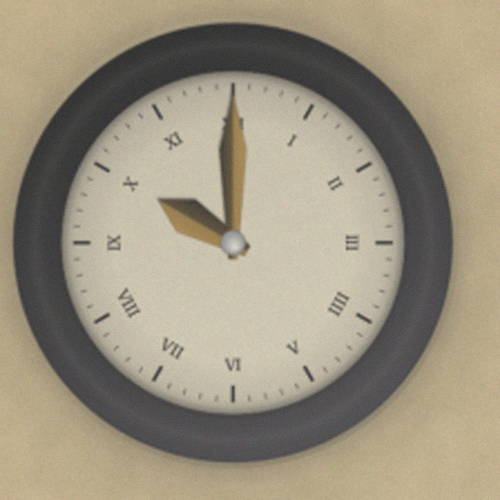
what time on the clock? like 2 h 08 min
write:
10 h 00 min
